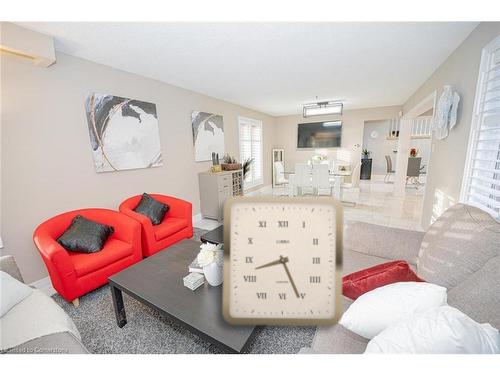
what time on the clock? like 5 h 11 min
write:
8 h 26 min
